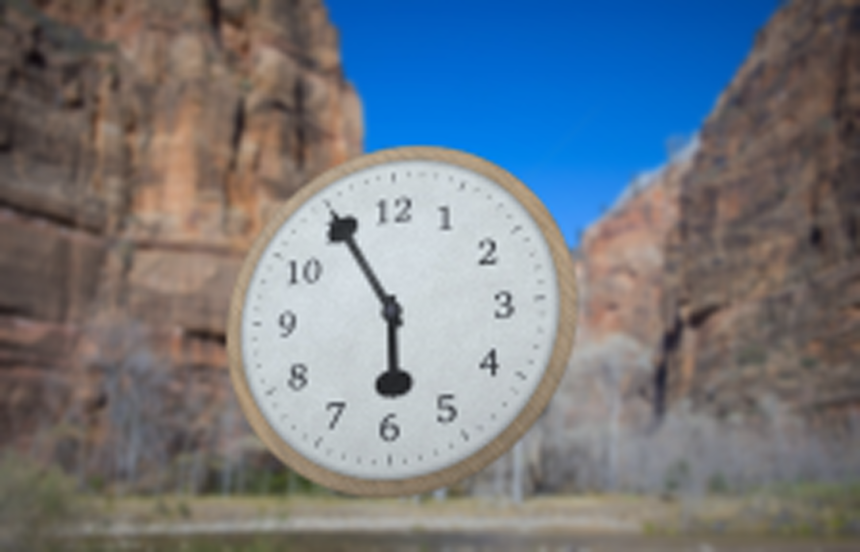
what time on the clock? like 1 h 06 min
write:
5 h 55 min
